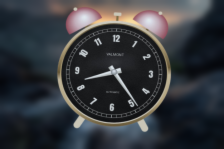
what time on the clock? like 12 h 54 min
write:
8 h 24 min
